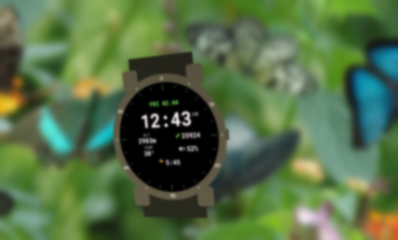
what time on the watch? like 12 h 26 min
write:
12 h 43 min
